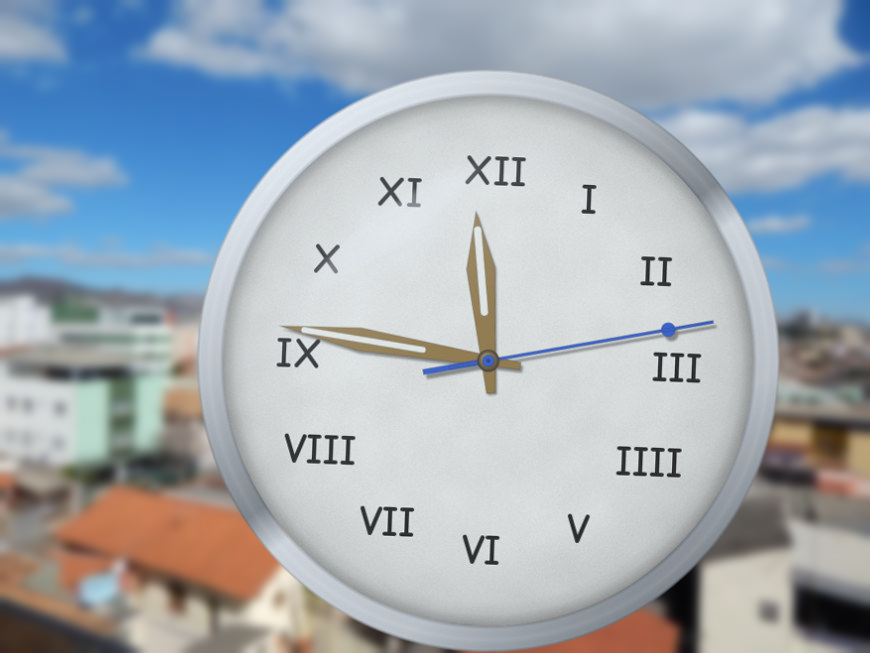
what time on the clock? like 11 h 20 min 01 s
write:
11 h 46 min 13 s
